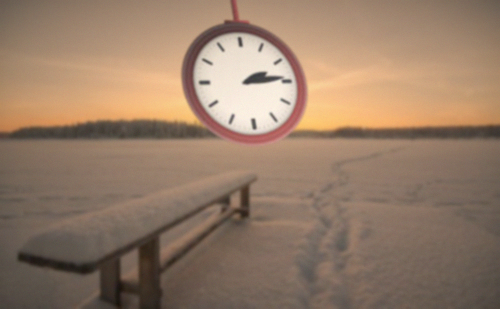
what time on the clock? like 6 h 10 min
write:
2 h 14 min
